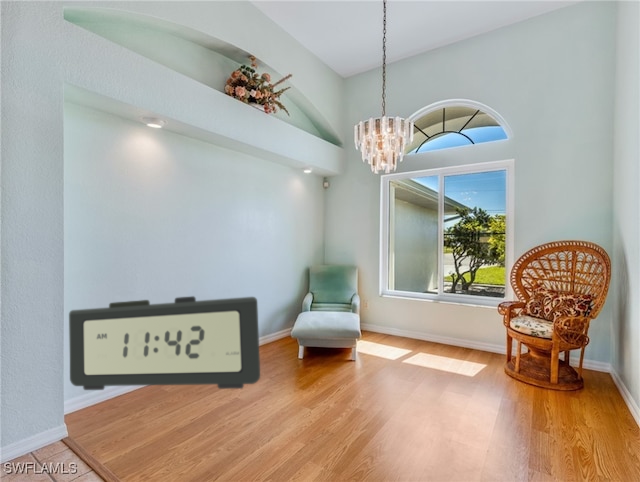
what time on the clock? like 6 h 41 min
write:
11 h 42 min
